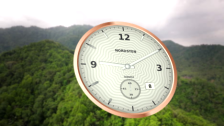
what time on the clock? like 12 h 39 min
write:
9 h 10 min
